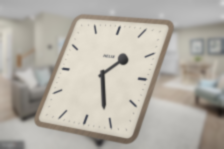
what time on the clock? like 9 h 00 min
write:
1 h 26 min
